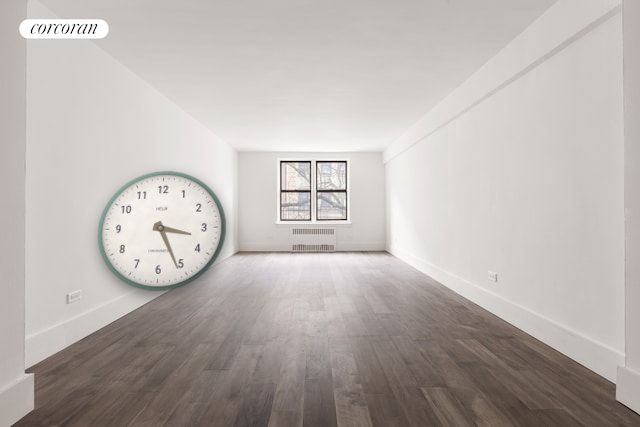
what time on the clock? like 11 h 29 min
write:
3 h 26 min
